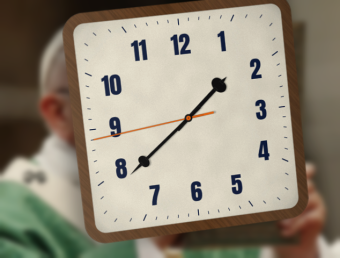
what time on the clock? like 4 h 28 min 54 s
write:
1 h 38 min 44 s
